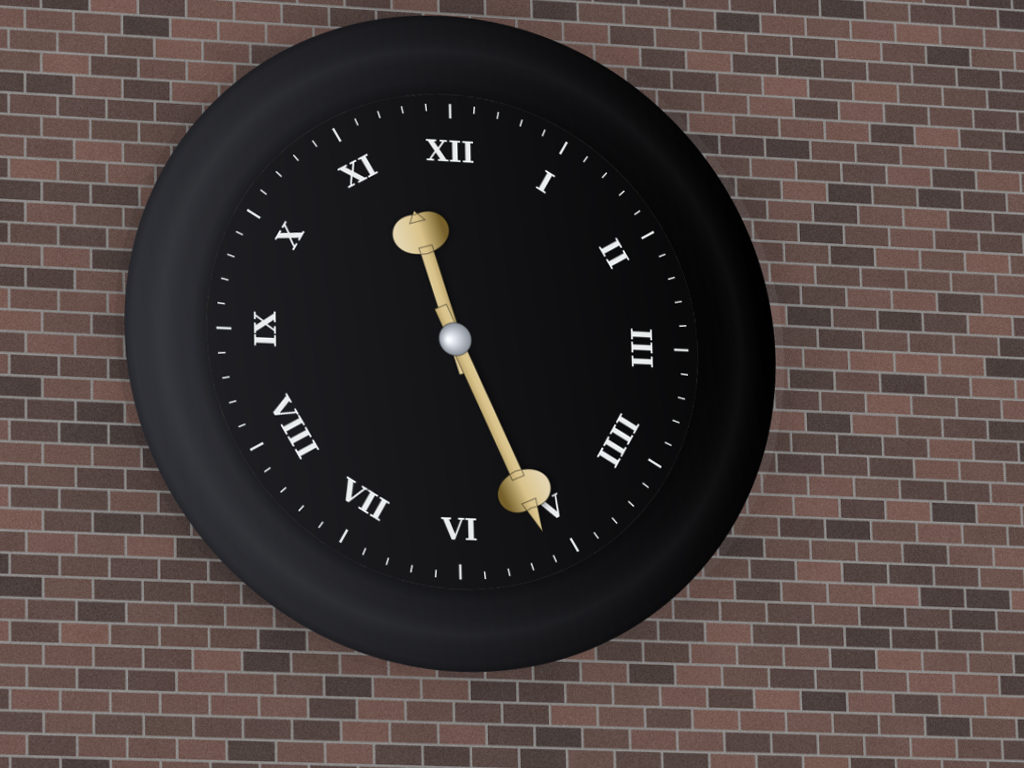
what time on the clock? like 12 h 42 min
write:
11 h 26 min
